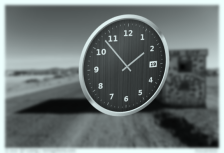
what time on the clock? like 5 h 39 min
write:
1 h 53 min
